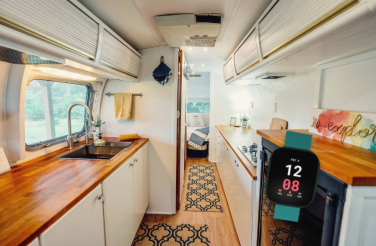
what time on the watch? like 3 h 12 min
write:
12 h 08 min
